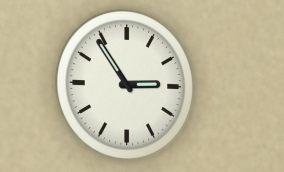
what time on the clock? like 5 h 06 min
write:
2 h 54 min
